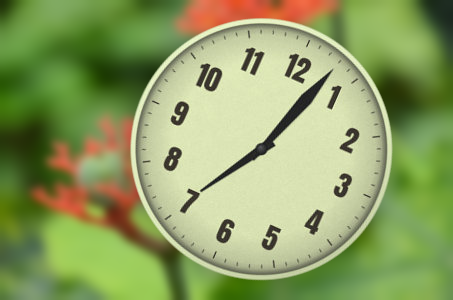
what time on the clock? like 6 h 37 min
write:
7 h 03 min
